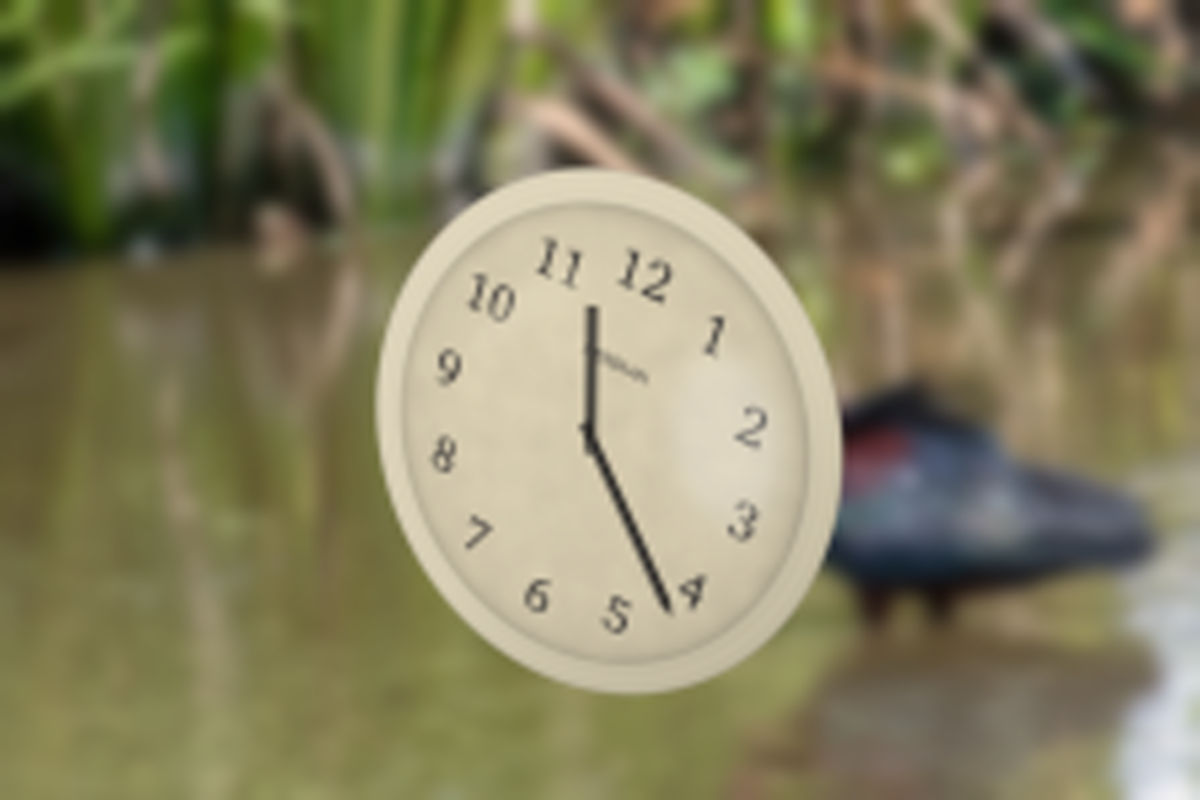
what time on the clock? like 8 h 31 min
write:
11 h 22 min
